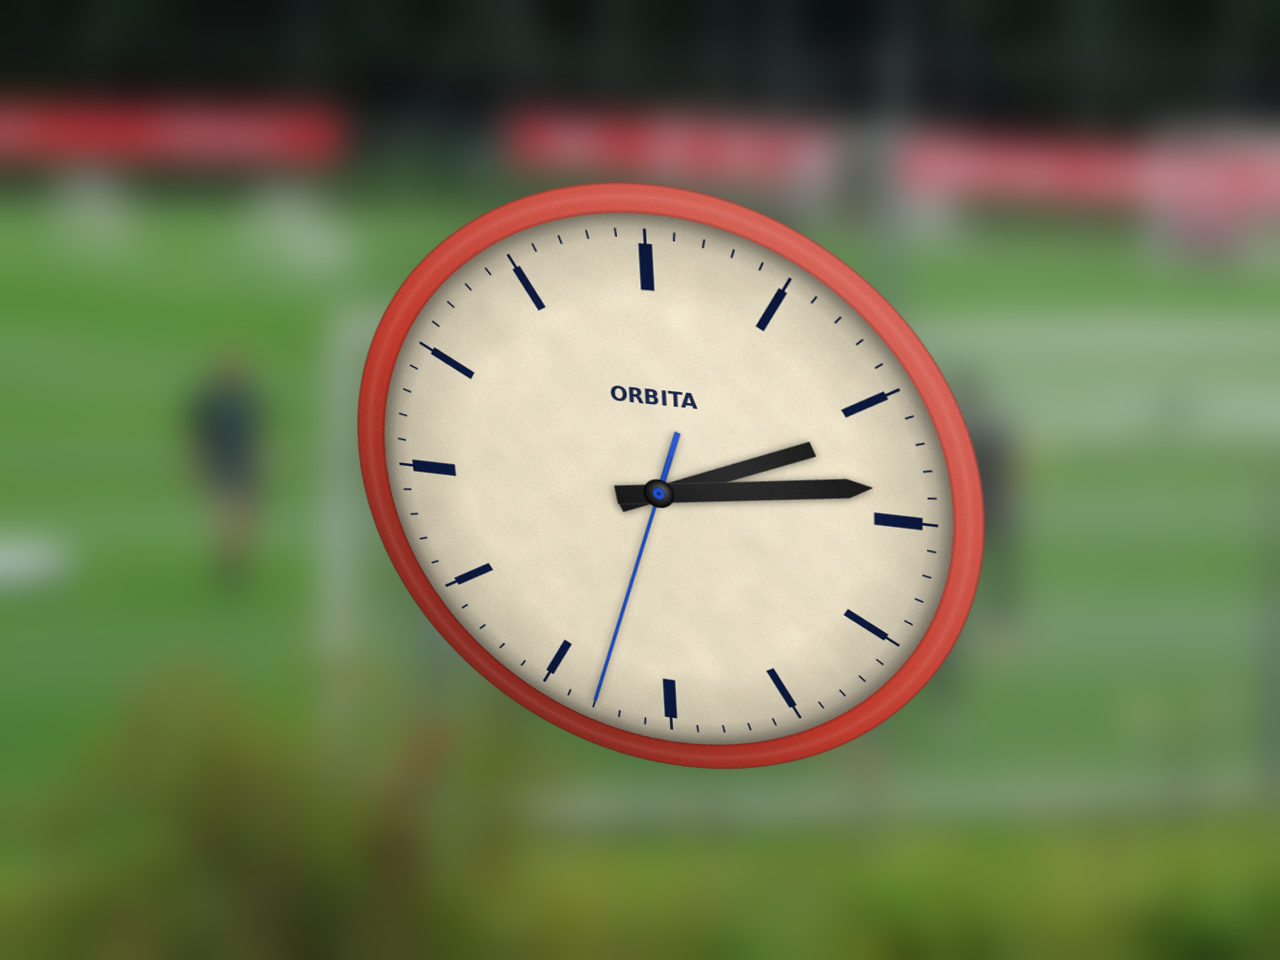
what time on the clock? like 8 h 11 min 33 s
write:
2 h 13 min 33 s
